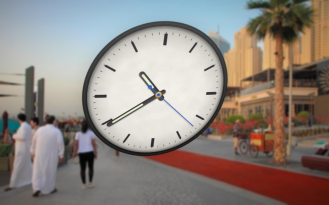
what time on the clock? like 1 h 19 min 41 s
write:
10 h 39 min 22 s
